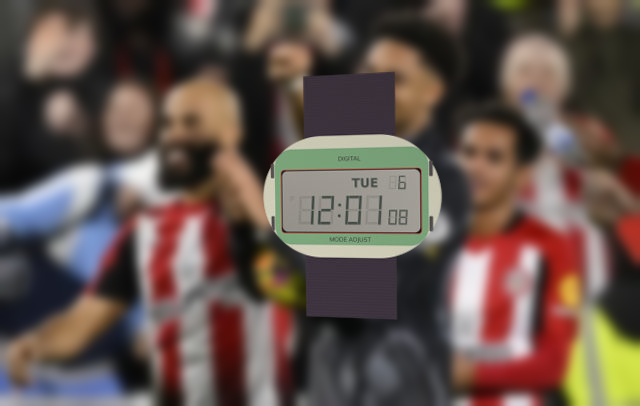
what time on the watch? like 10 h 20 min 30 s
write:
12 h 01 min 08 s
